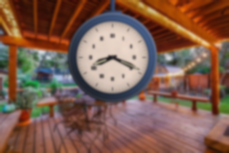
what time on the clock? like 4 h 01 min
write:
8 h 19 min
